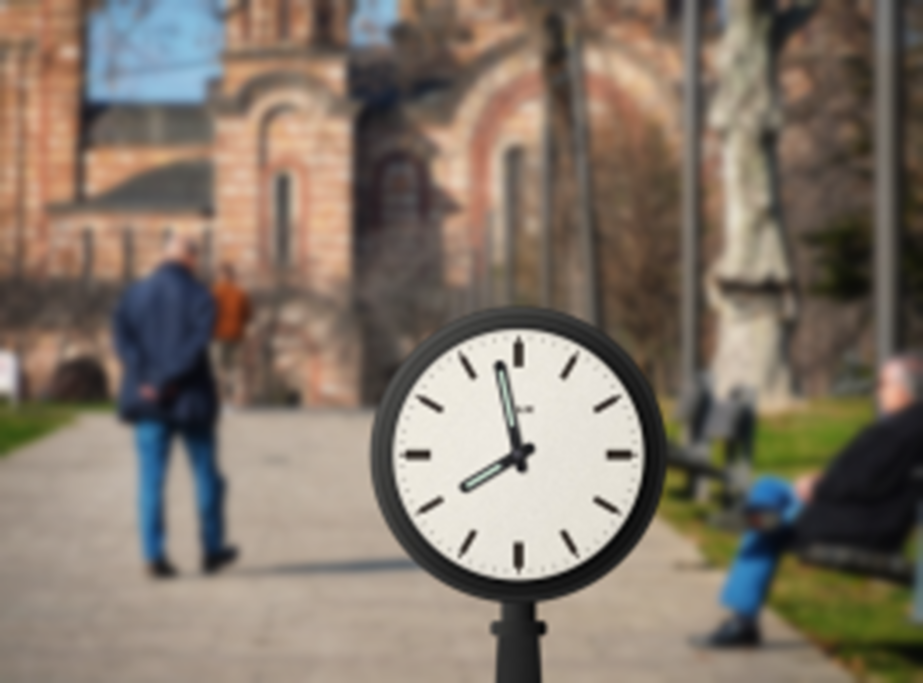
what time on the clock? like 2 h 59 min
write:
7 h 58 min
